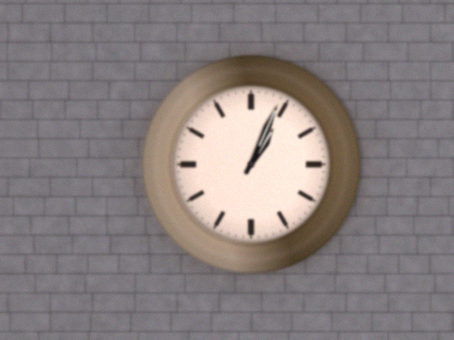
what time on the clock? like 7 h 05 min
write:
1 h 04 min
